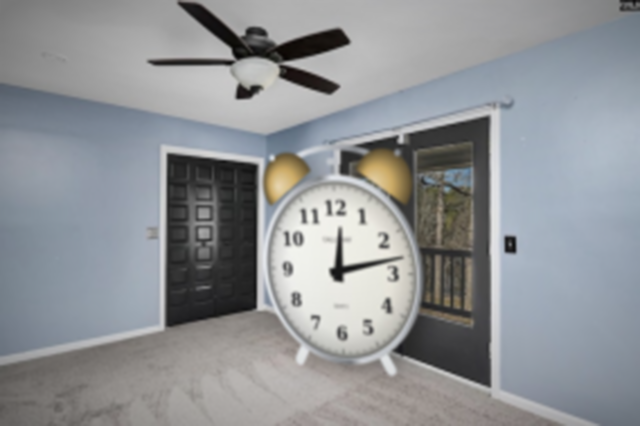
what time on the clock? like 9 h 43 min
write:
12 h 13 min
